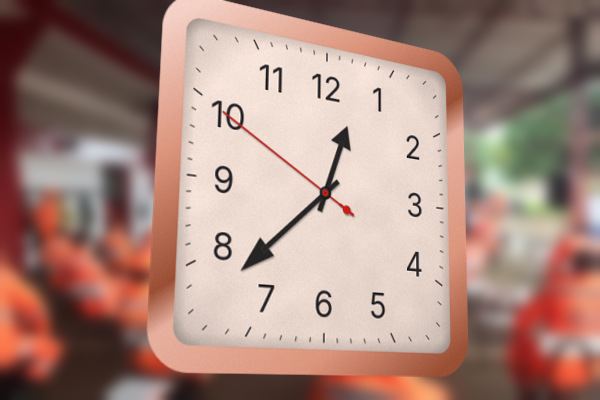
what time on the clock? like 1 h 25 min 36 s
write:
12 h 37 min 50 s
